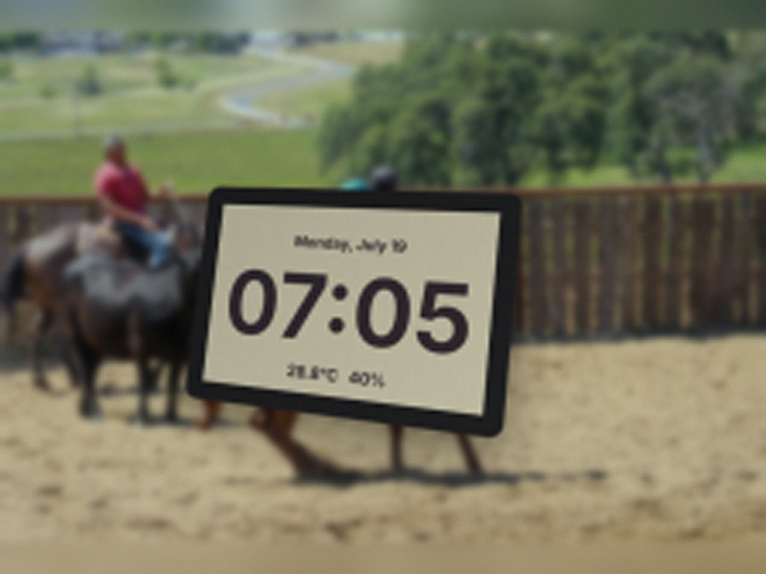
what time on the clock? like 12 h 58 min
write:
7 h 05 min
